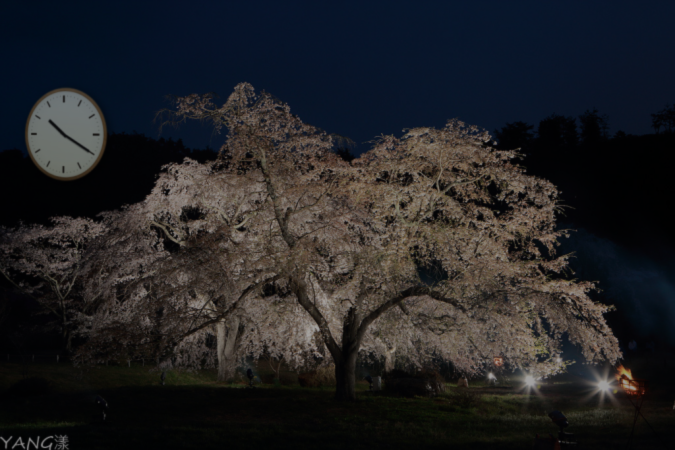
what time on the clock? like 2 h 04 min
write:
10 h 20 min
